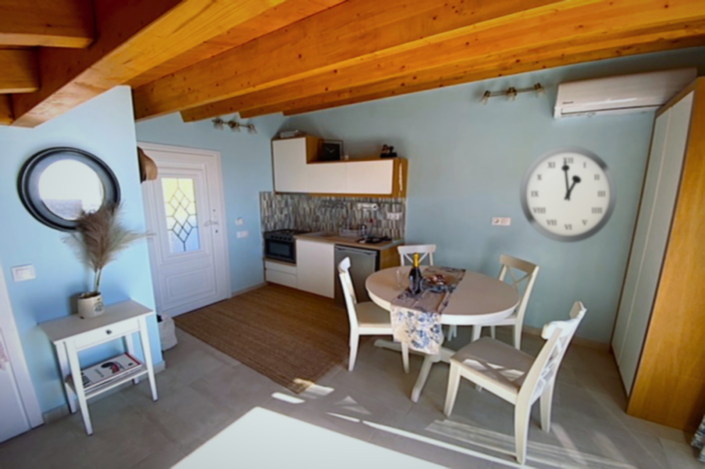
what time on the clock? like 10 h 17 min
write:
12 h 59 min
